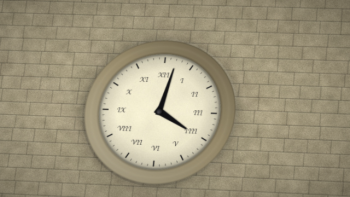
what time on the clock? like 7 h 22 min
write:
4 h 02 min
